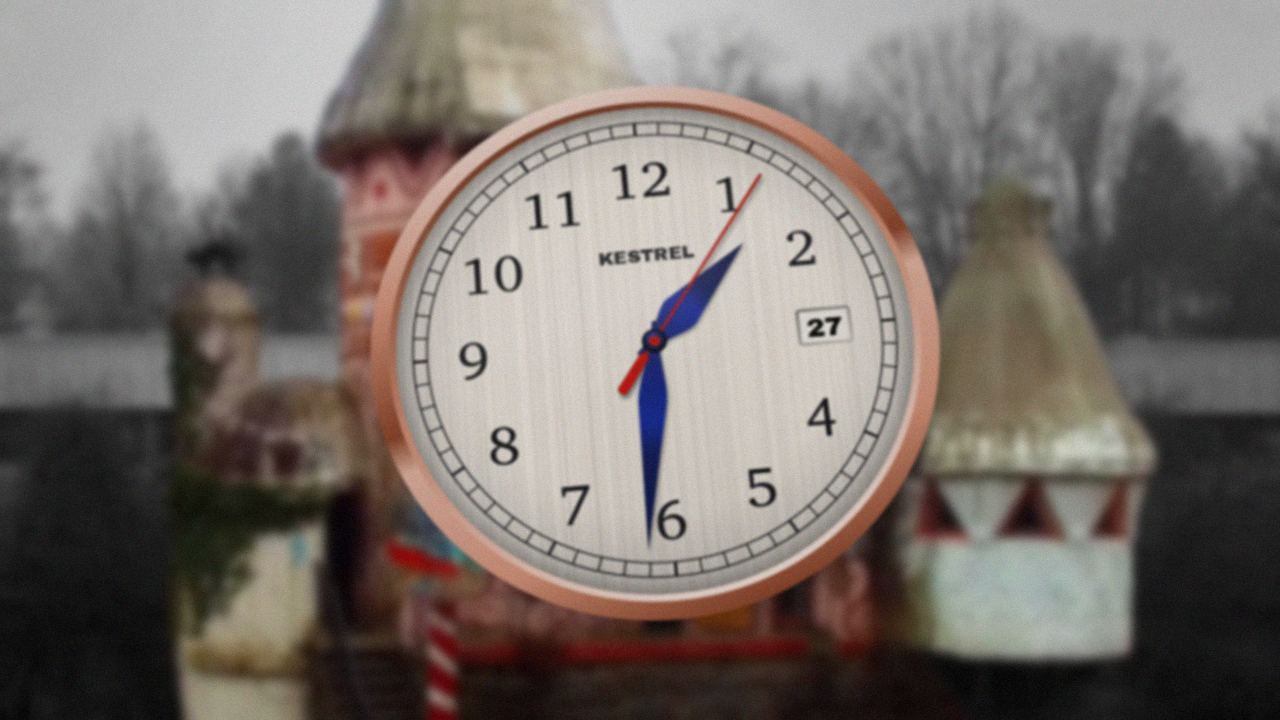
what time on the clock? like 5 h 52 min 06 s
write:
1 h 31 min 06 s
